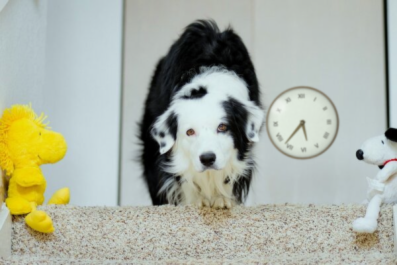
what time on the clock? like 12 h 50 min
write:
5 h 37 min
